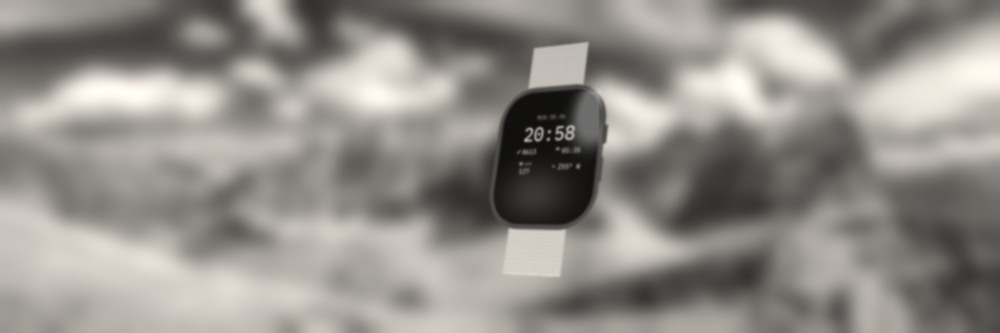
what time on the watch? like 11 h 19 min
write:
20 h 58 min
